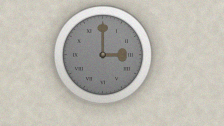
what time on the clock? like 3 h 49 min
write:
3 h 00 min
